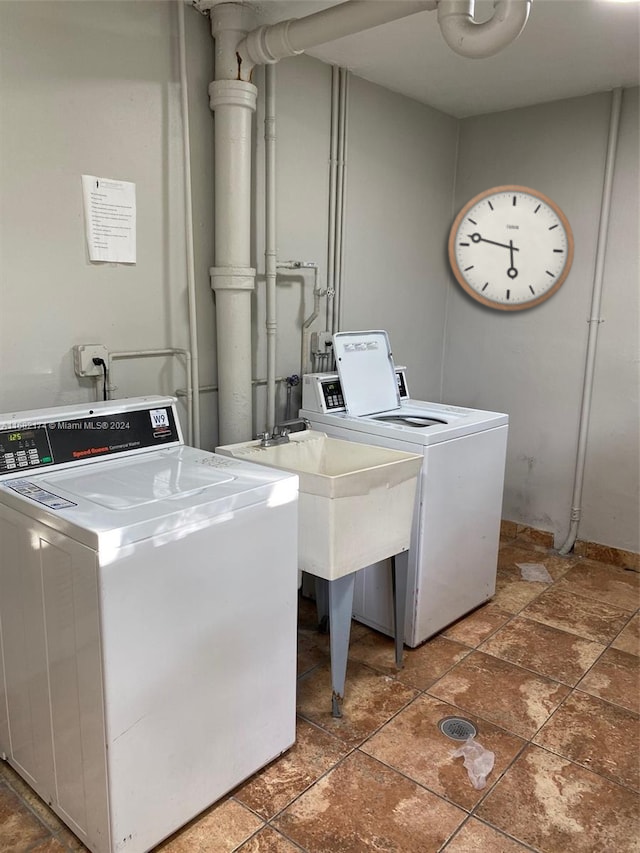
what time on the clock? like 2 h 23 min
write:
5 h 47 min
